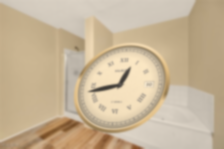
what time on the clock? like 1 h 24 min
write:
12 h 43 min
